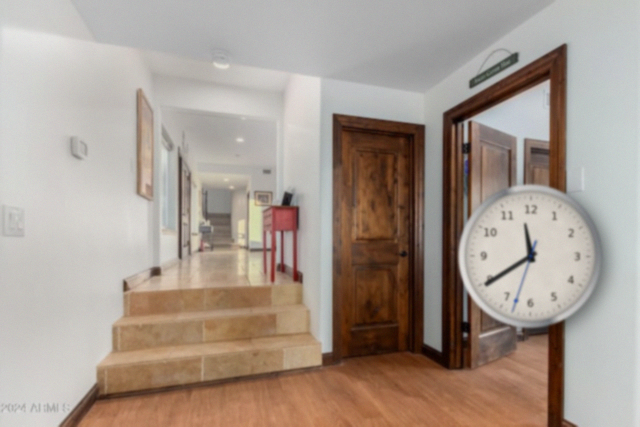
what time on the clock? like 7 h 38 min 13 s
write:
11 h 39 min 33 s
